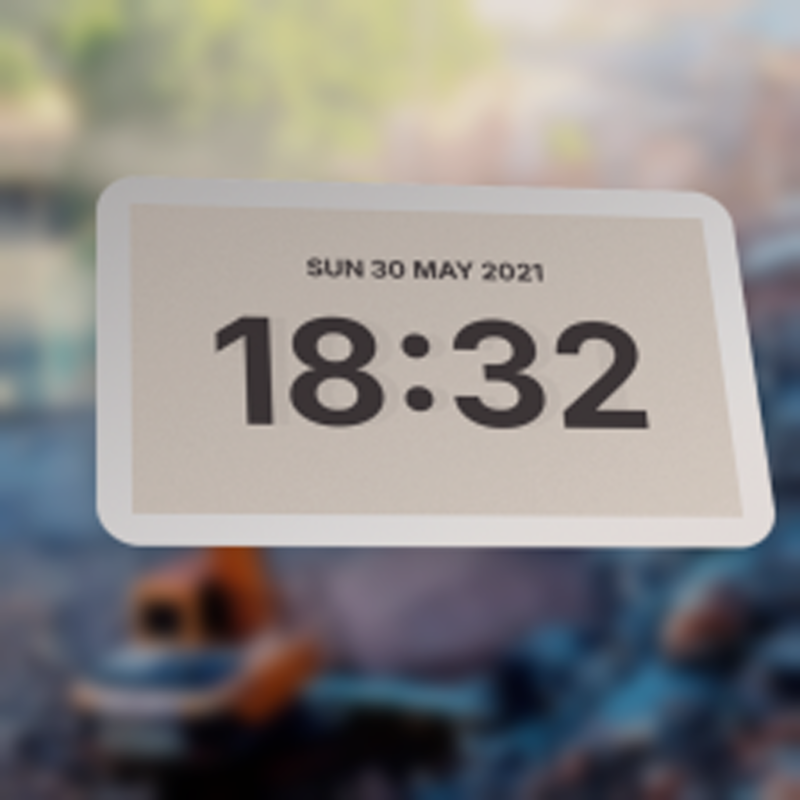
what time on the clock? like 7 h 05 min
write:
18 h 32 min
